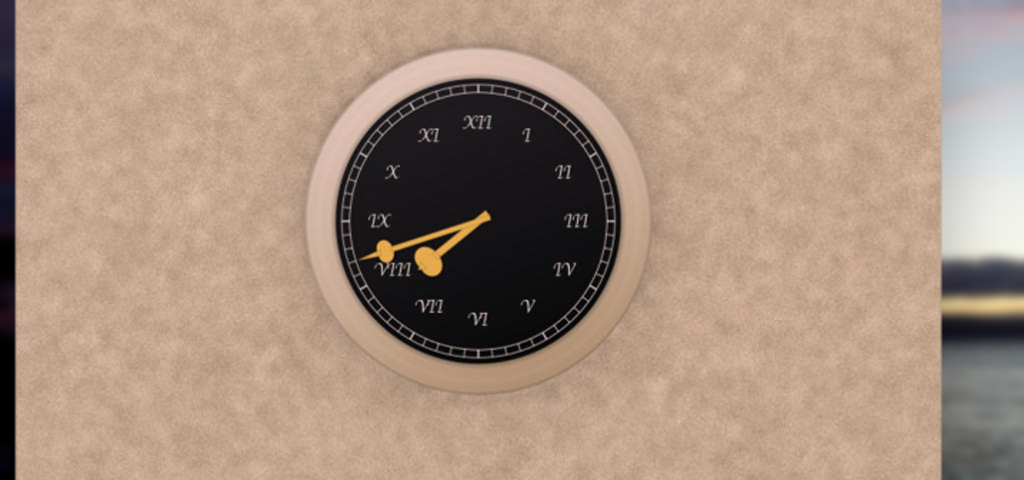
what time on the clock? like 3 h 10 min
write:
7 h 42 min
